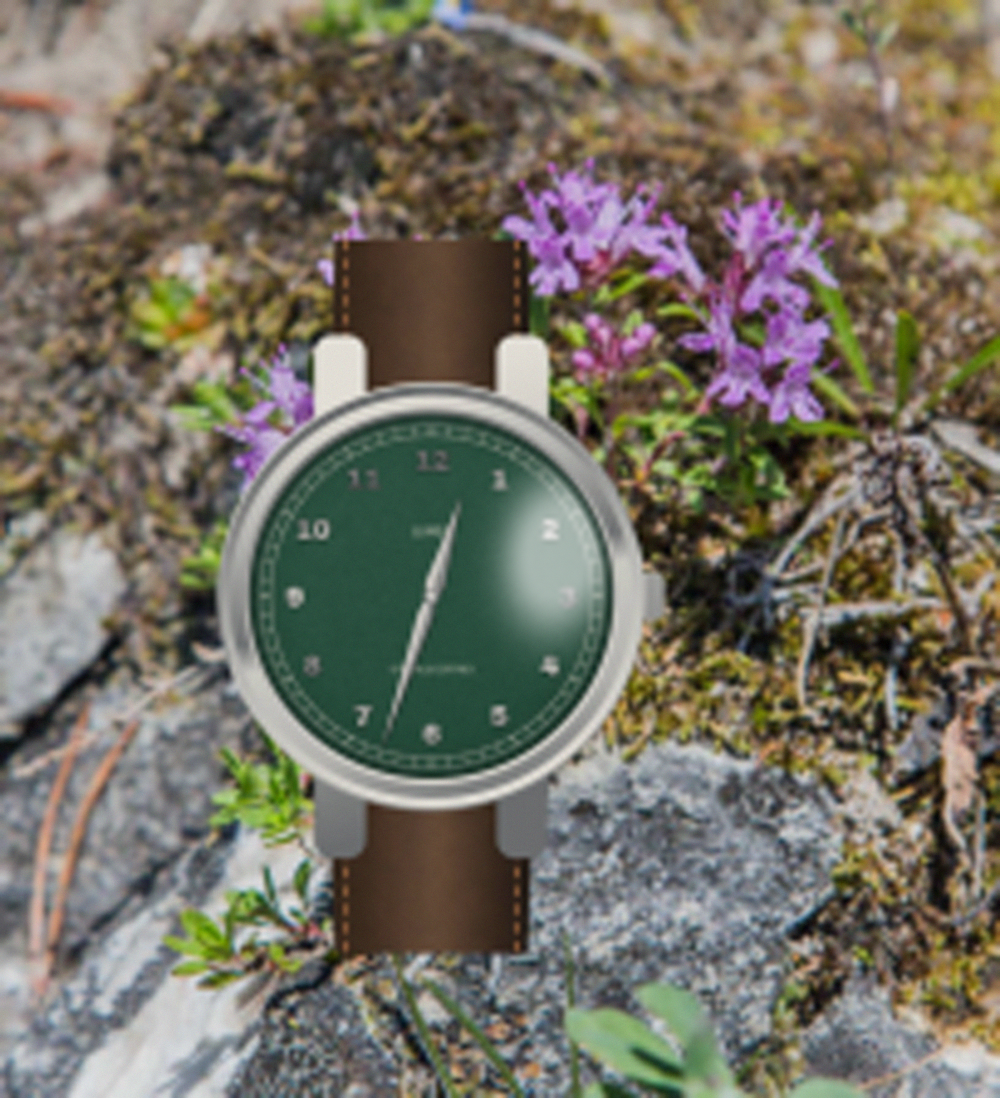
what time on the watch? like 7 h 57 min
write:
12 h 33 min
